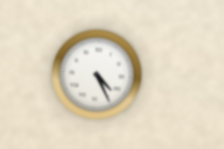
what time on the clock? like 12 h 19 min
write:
4 h 25 min
